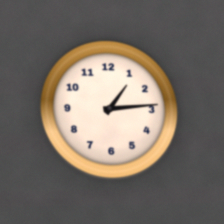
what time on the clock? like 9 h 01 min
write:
1 h 14 min
